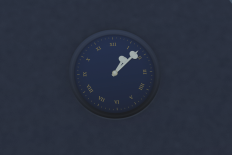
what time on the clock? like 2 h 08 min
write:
1 h 08 min
